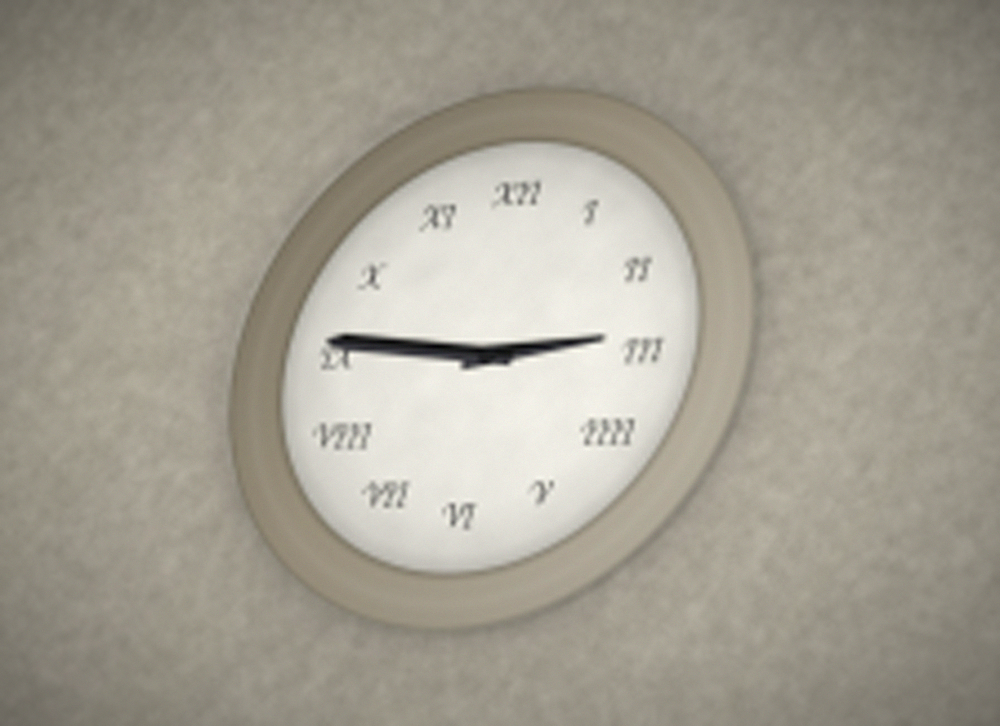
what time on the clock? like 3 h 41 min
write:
2 h 46 min
